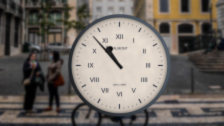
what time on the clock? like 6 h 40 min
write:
10 h 53 min
